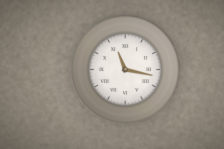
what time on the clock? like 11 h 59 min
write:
11 h 17 min
